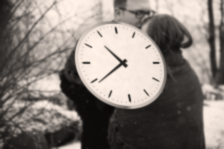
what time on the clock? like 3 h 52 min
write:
10 h 39 min
